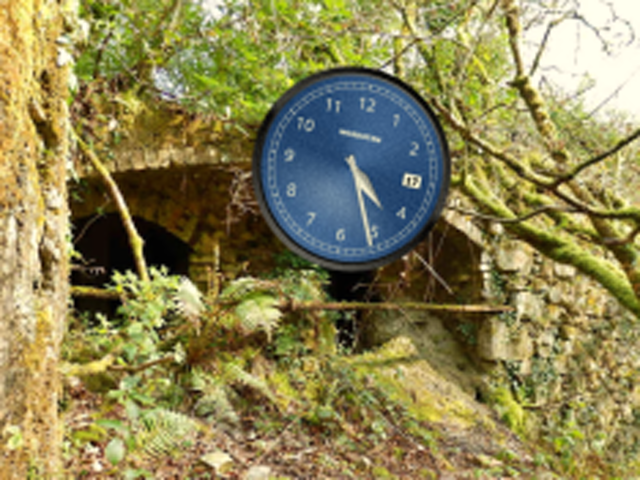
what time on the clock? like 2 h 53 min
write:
4 h 26 min
